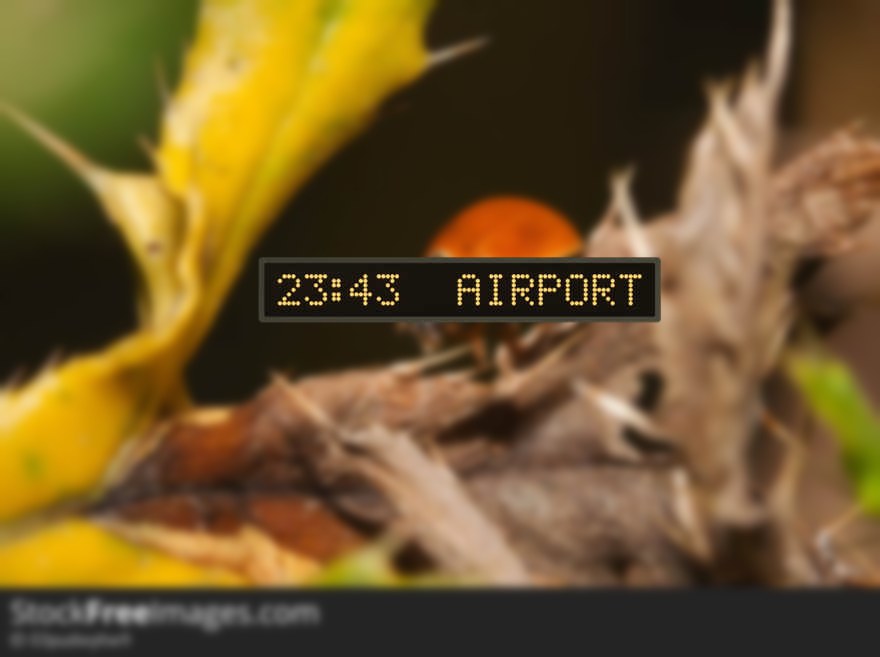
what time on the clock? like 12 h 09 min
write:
23 h 43 min
